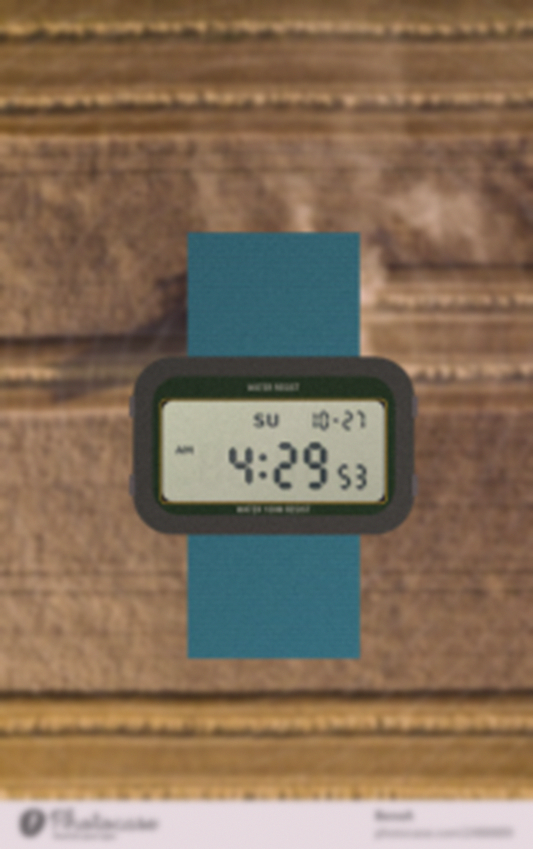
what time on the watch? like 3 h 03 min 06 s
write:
4 h 29 min 53 s
